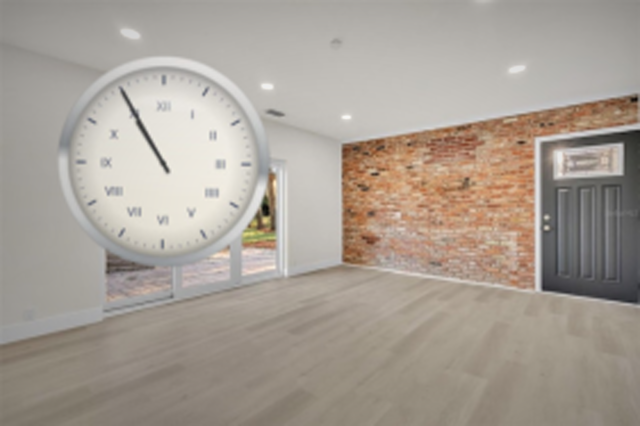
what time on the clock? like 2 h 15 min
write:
10 h 55 min
